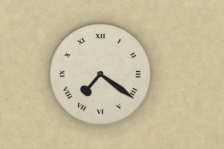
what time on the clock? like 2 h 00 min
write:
7 h 21 min
